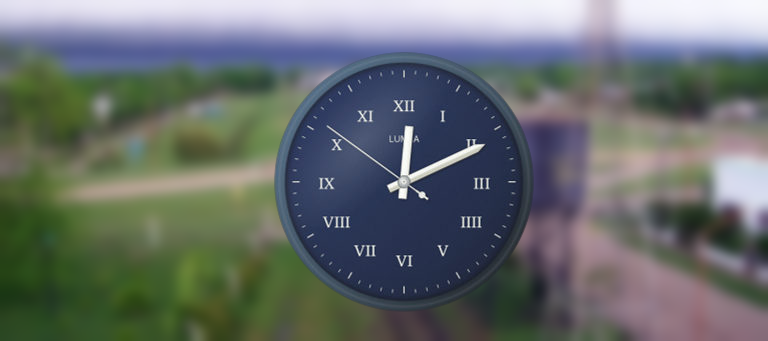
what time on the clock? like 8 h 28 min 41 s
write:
12 h 10 min 51 s
